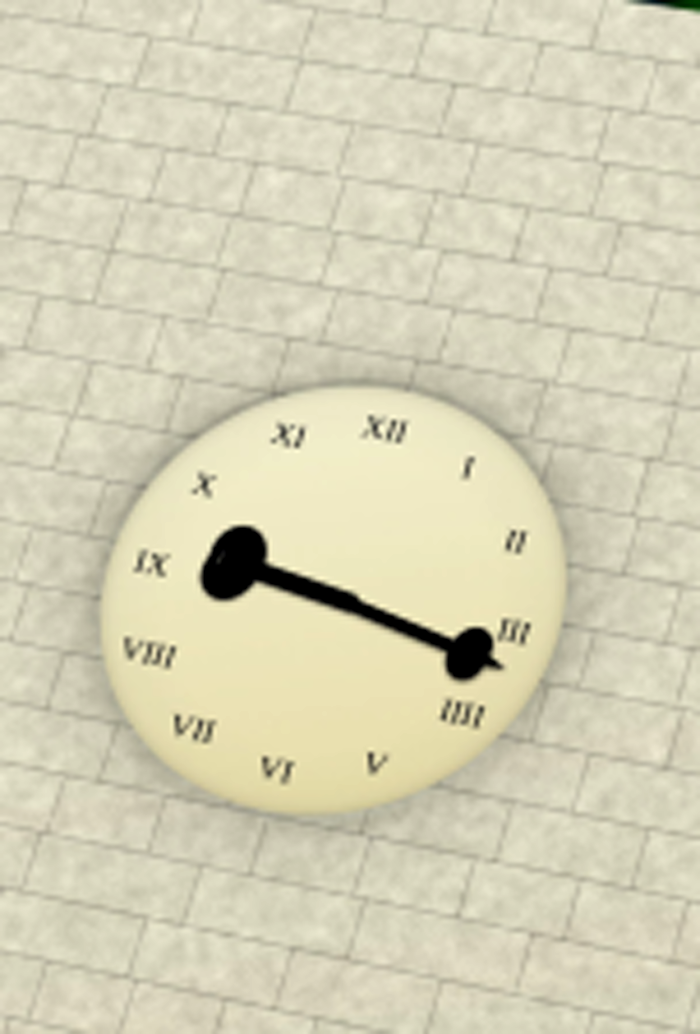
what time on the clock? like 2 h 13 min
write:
9 h 17 min
